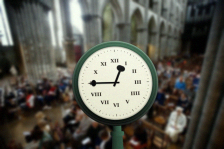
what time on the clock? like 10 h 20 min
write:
12 h 45 min
